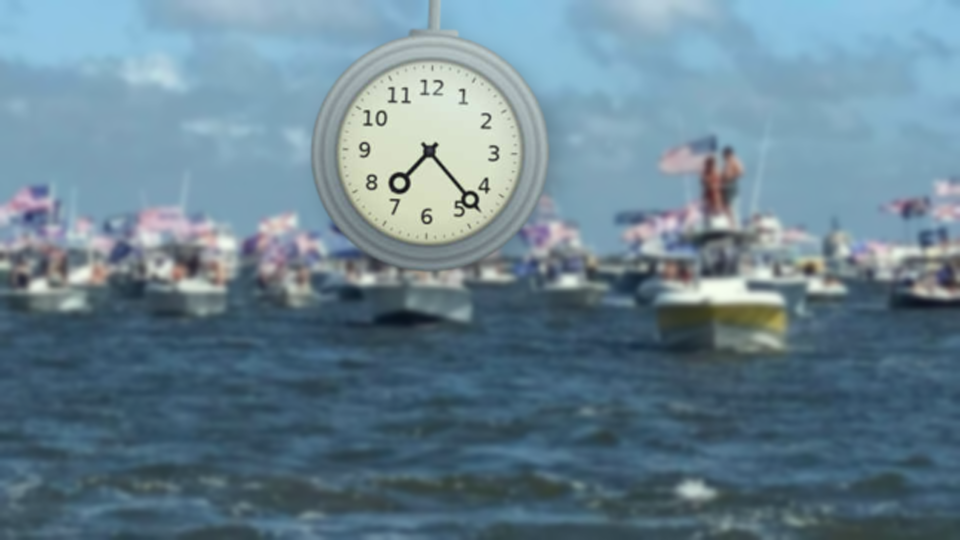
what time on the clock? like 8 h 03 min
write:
7 h 23 min
